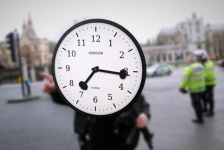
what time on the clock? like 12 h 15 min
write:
7 h 16 min
